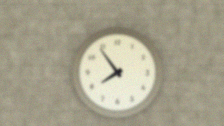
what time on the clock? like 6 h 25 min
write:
7 h 54 min
